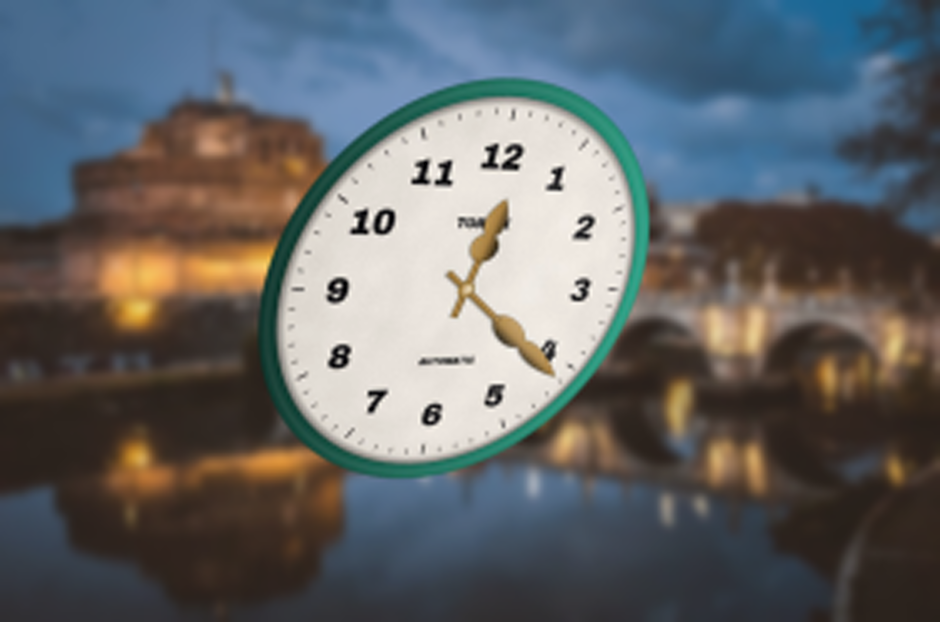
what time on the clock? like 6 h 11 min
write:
12 h 21 min
